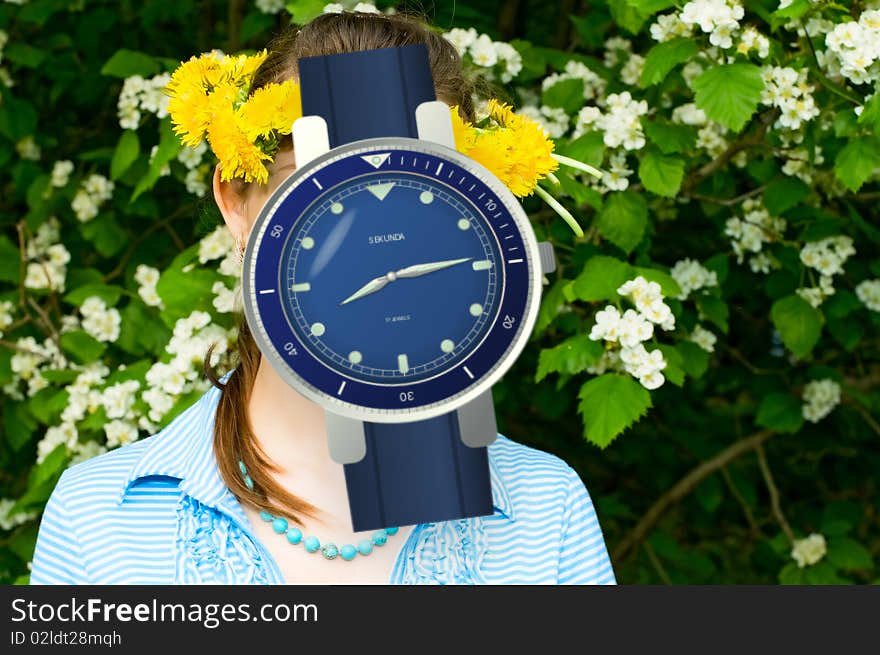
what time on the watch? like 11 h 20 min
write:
8 h 14 min
